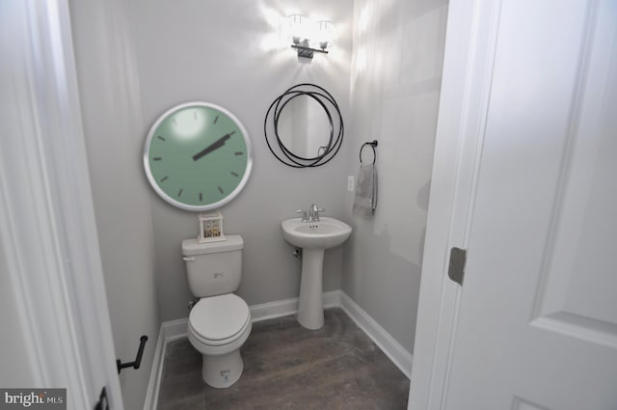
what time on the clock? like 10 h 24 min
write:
2 h 10 min
